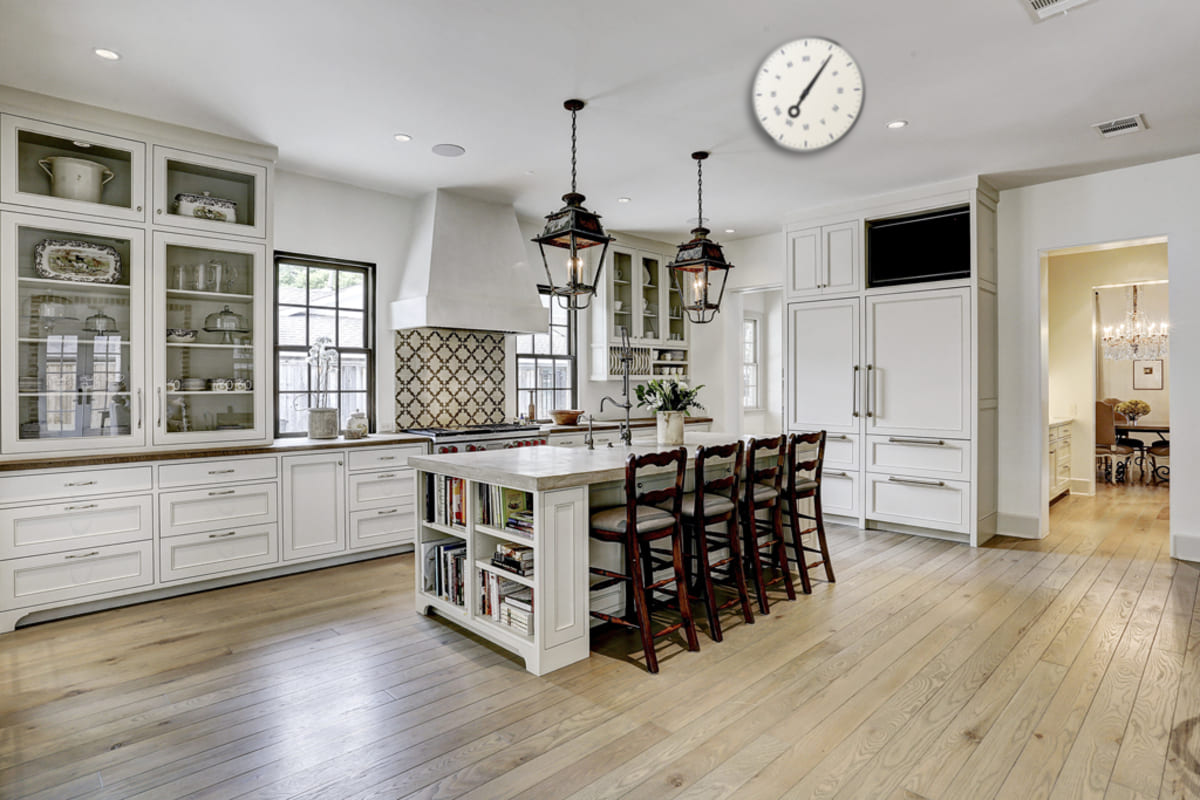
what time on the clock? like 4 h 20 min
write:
7 h 06 min
